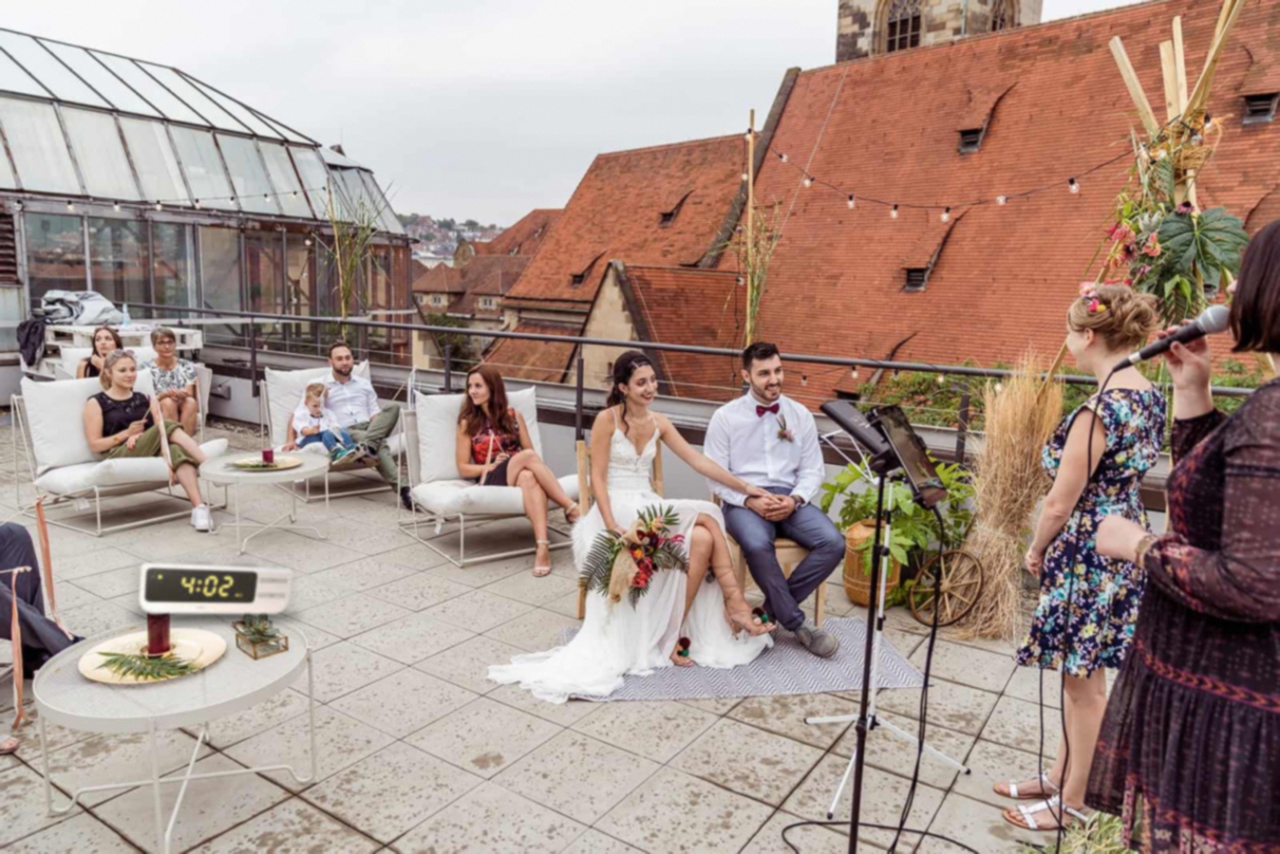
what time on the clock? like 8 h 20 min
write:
4 h 02 min
